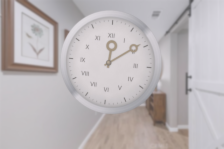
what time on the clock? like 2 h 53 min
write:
12 h 09 min
